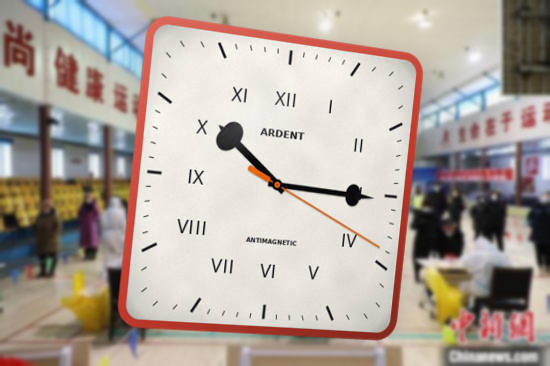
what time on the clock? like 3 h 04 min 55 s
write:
10 h 15 min 19 s
